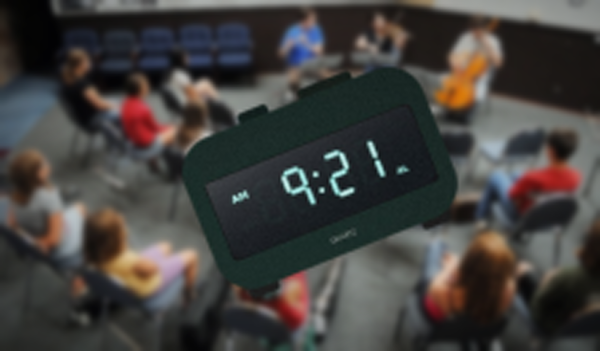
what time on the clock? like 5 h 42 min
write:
9 h 21 min
